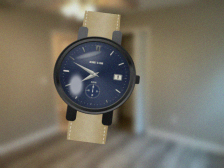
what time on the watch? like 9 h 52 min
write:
7 h 49 min
